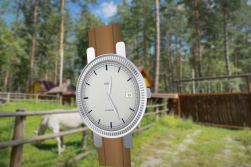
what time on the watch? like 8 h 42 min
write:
12 h 26 min
